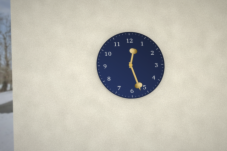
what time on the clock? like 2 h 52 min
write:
12 h 27 min
